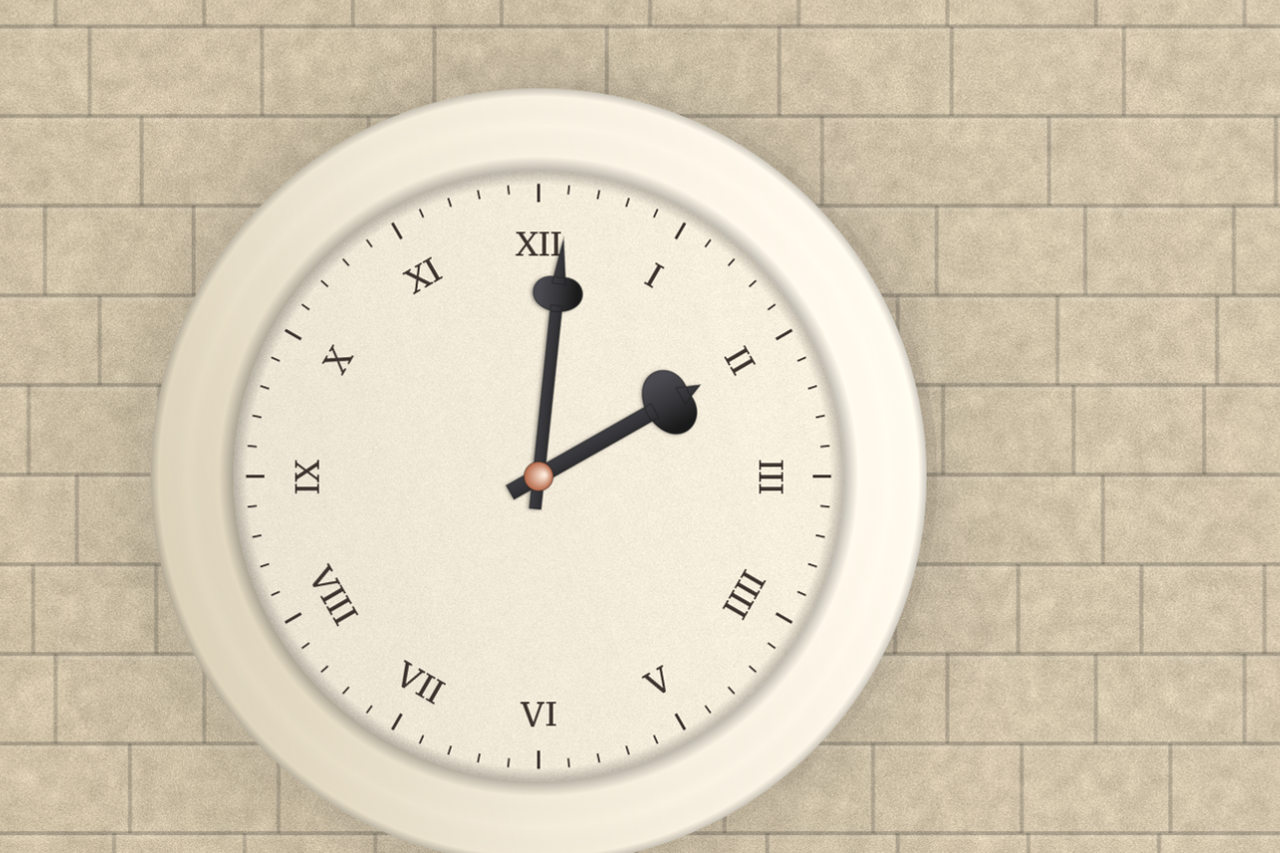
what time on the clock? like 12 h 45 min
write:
2 h 01 min
